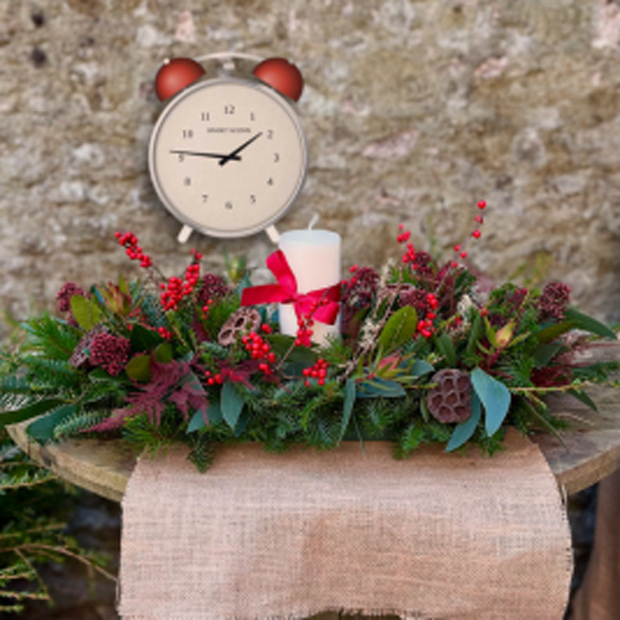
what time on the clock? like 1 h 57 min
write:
1 h 46 min
